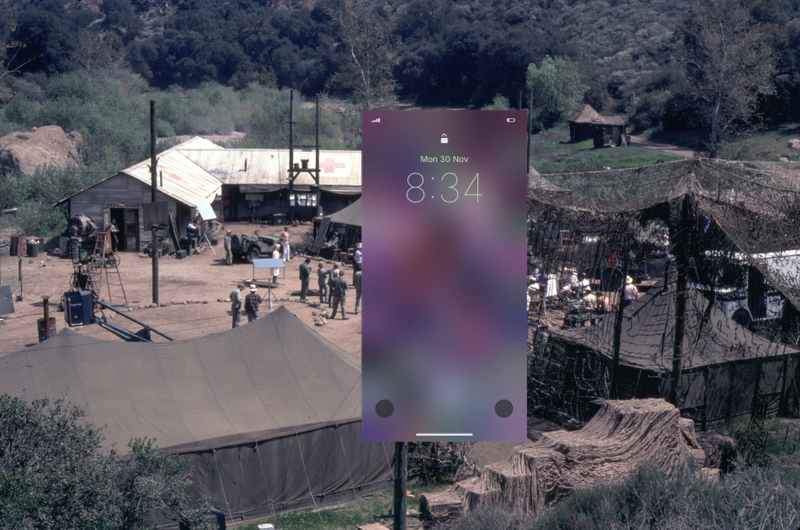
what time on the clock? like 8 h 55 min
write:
8 h 34 min
